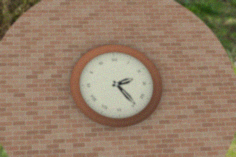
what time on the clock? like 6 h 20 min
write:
2 h 24 min
